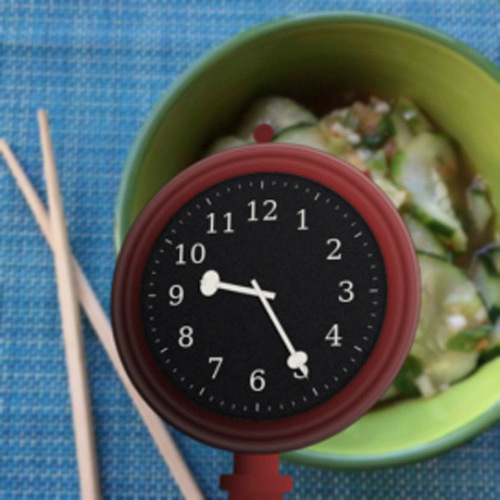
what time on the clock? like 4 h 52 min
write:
9 h 25 min
